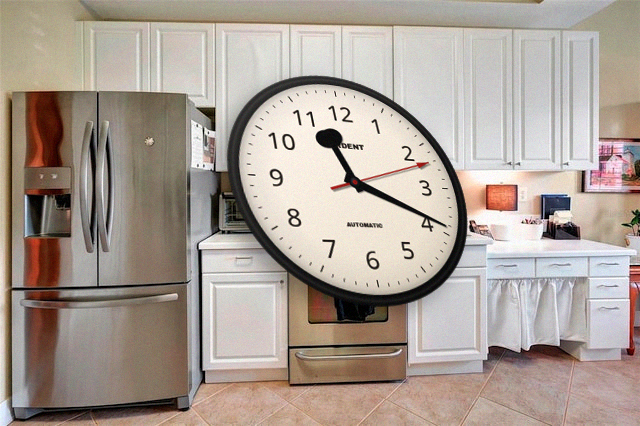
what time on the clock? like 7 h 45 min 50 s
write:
11 h 19 min 12 s
